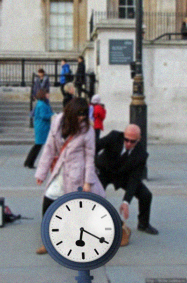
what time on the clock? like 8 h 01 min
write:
6 h 20 min
